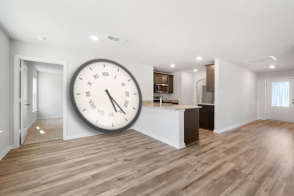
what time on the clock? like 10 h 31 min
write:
5 h 24 min
